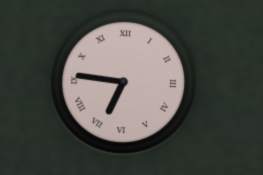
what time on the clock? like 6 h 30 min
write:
6 h 46 min
